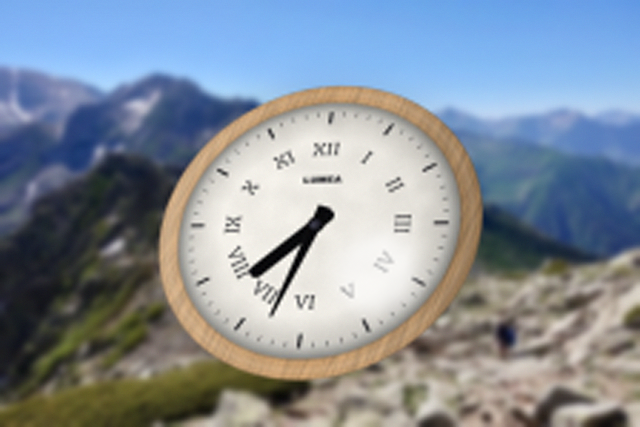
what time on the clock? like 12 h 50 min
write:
7 h 33 min
